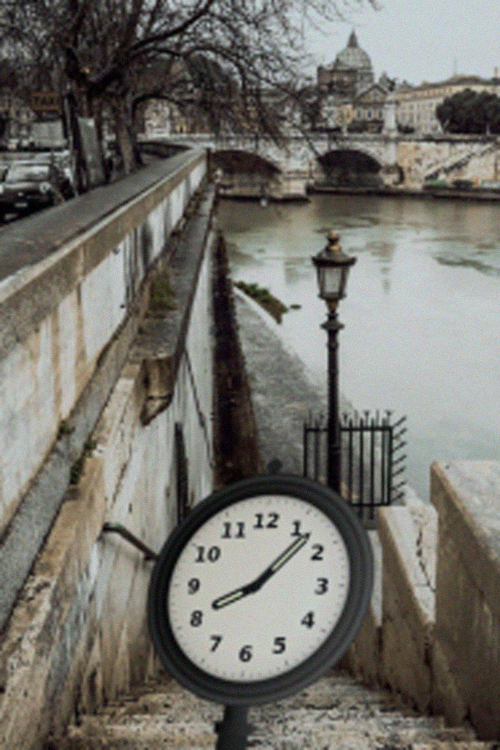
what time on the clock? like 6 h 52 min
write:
8 h 07 min
